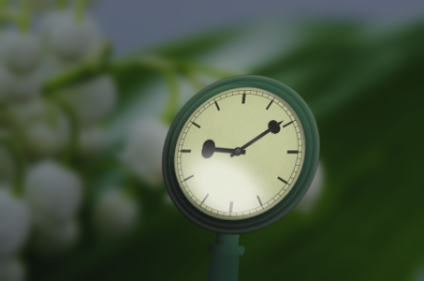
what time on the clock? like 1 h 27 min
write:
9 h 09 min
